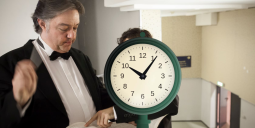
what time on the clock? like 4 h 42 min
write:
10 h 06 min
